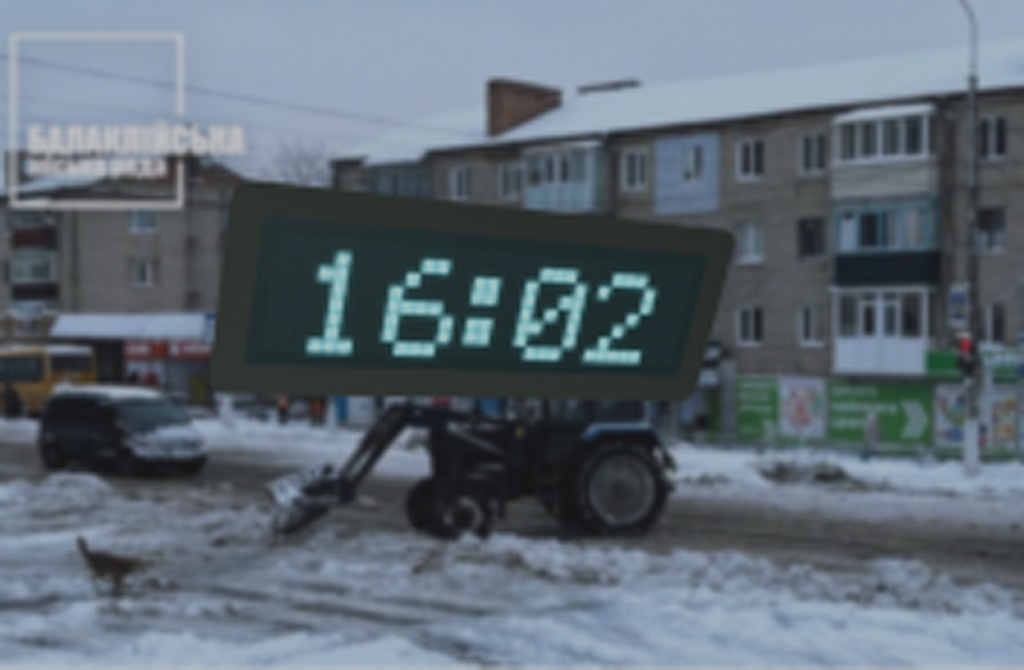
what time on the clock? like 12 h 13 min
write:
16 h 02 min
